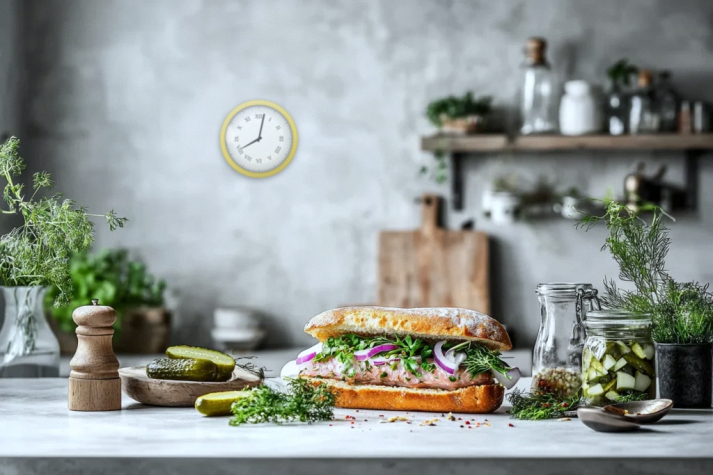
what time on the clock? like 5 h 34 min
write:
8 h 02 min
